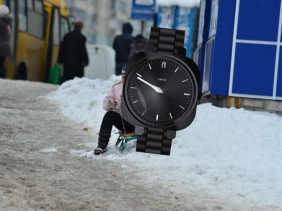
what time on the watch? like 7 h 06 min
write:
9 h 49 min
